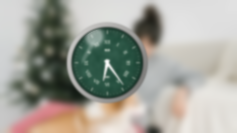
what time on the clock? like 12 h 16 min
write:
6 h 24 min
